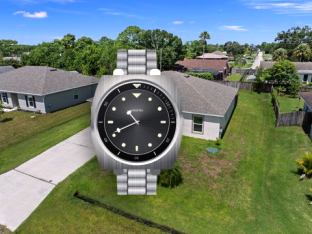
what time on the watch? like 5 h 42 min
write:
10 h 41 min
